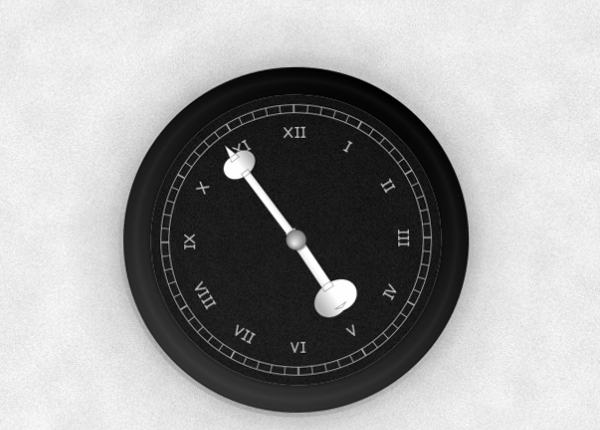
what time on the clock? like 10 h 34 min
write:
4 h 54 min
